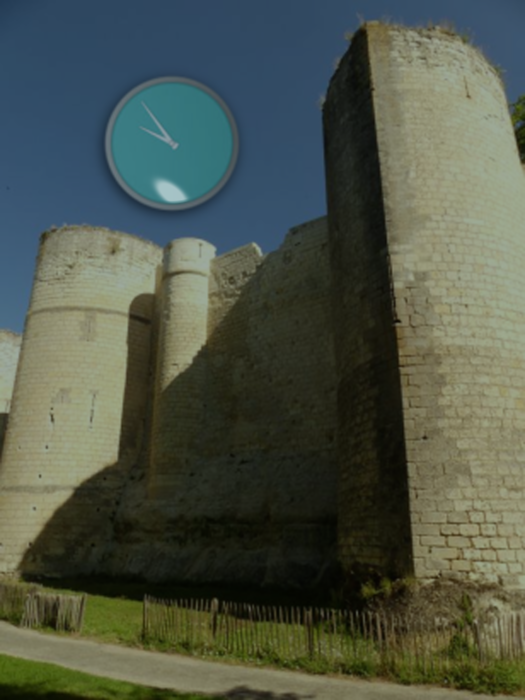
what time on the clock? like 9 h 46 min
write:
9 h 54 min
